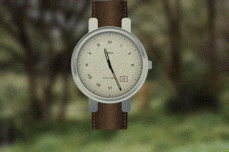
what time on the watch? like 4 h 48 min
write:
11 h 26 min
